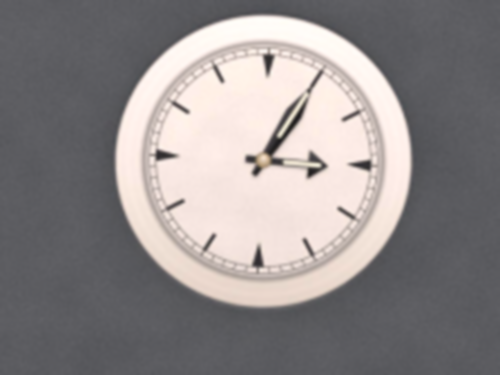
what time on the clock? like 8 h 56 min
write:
3 h 05 min
